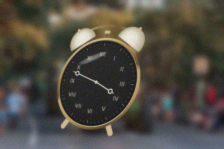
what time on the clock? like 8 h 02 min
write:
3 h 48 min
